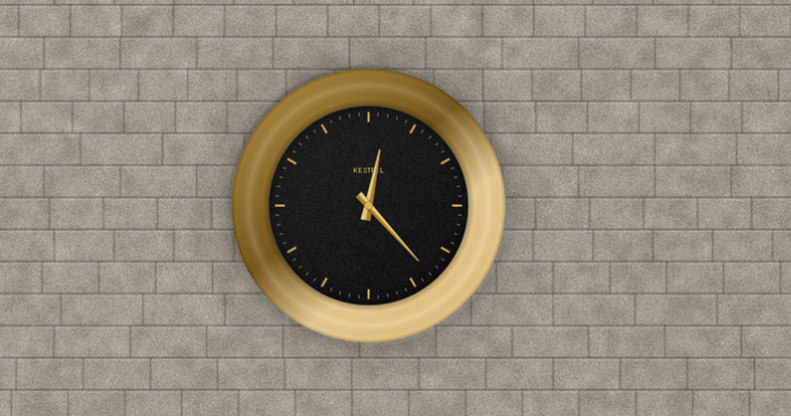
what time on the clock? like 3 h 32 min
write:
12 h 23 min
